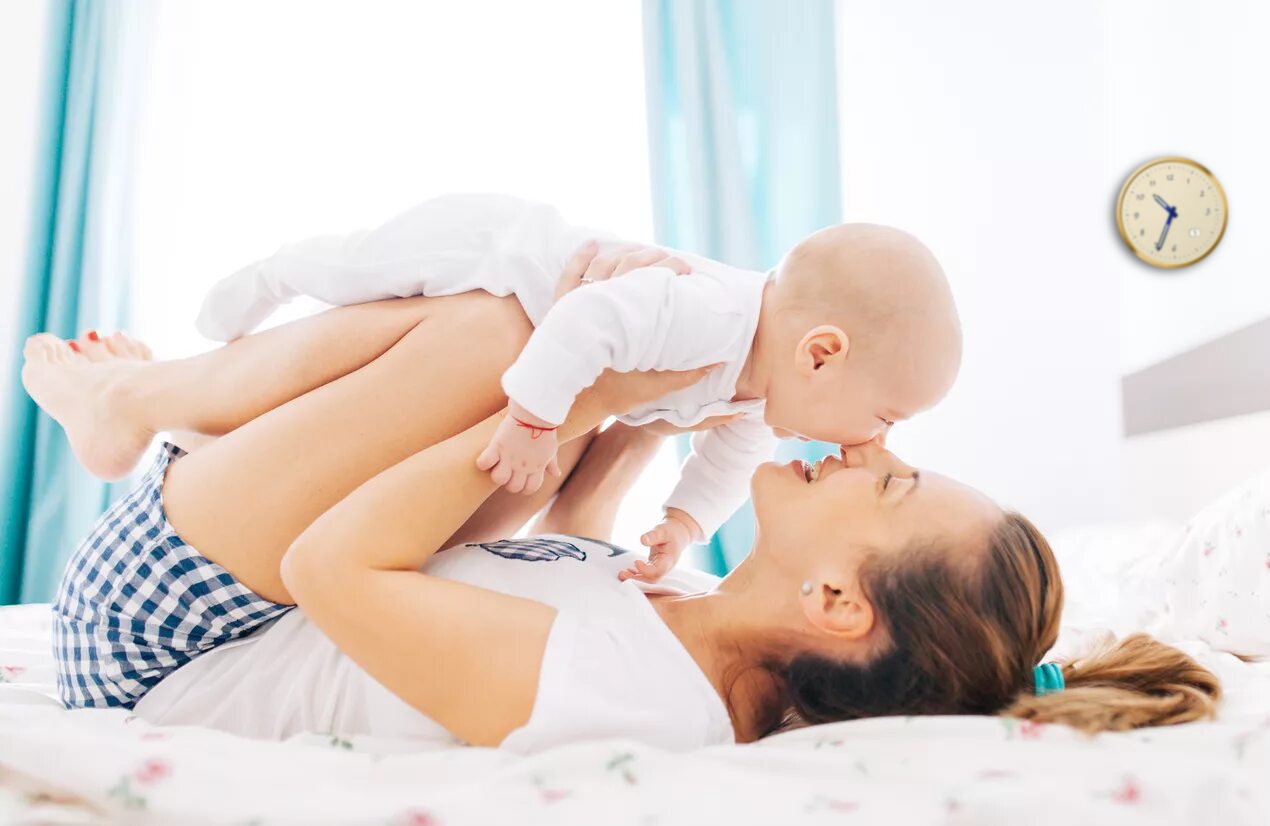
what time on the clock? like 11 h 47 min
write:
10 h 34 min
